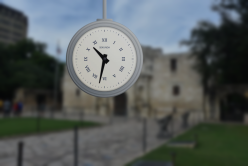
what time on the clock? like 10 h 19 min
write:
10 h 32 min
